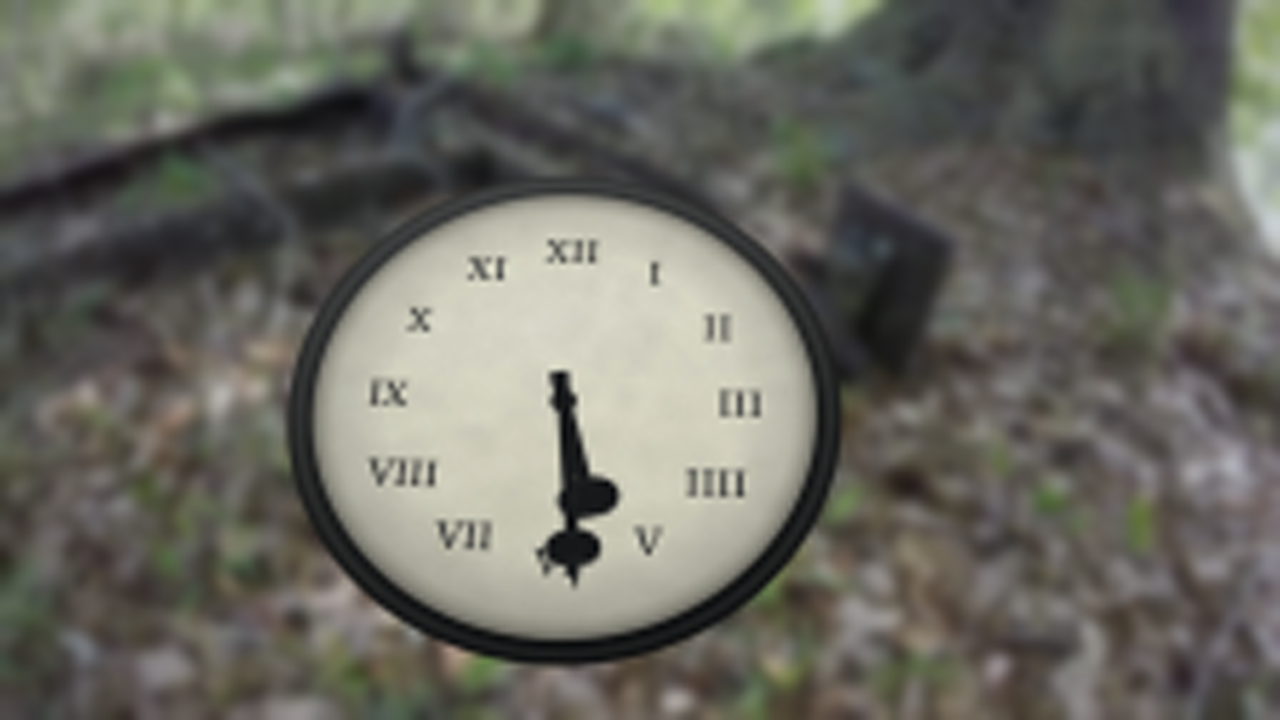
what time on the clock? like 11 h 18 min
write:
5 h 29 min
